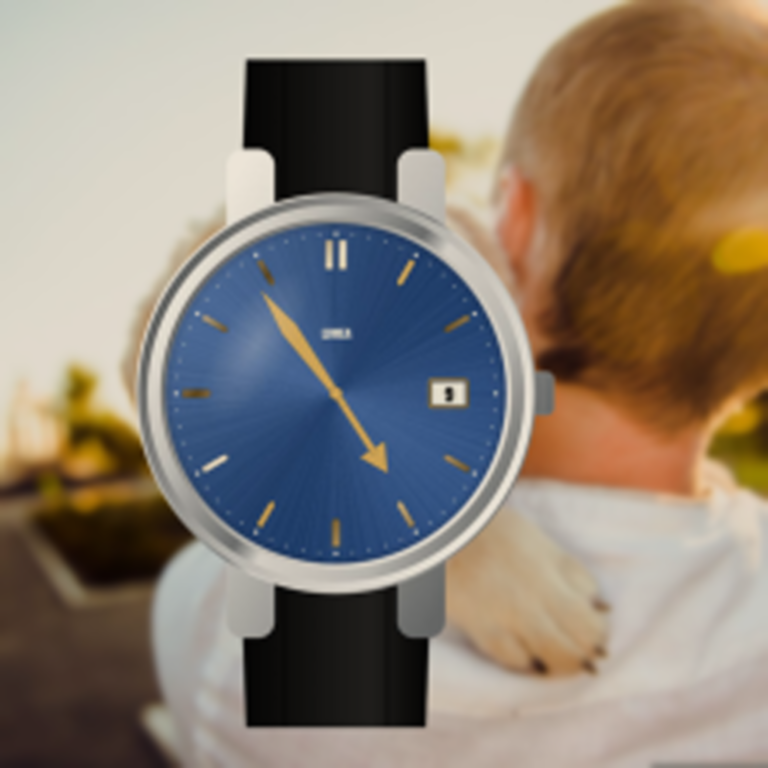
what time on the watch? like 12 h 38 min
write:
4 h 54 min
